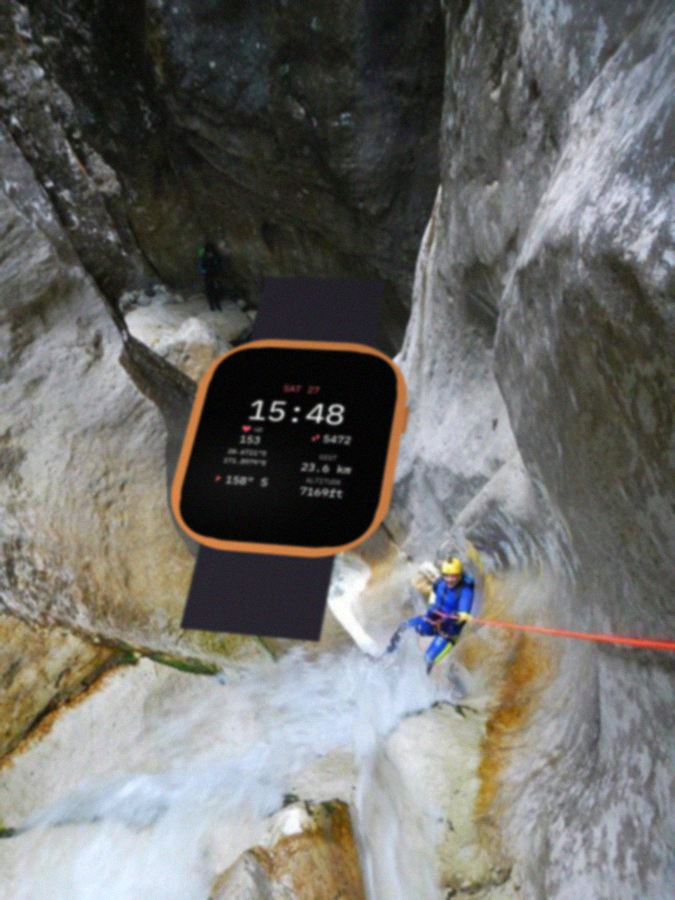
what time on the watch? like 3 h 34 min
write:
15 h 48 min
